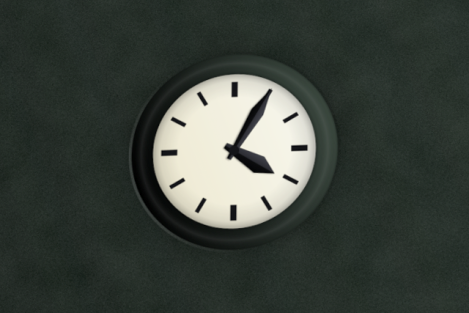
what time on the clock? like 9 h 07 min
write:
4 h 05 min
